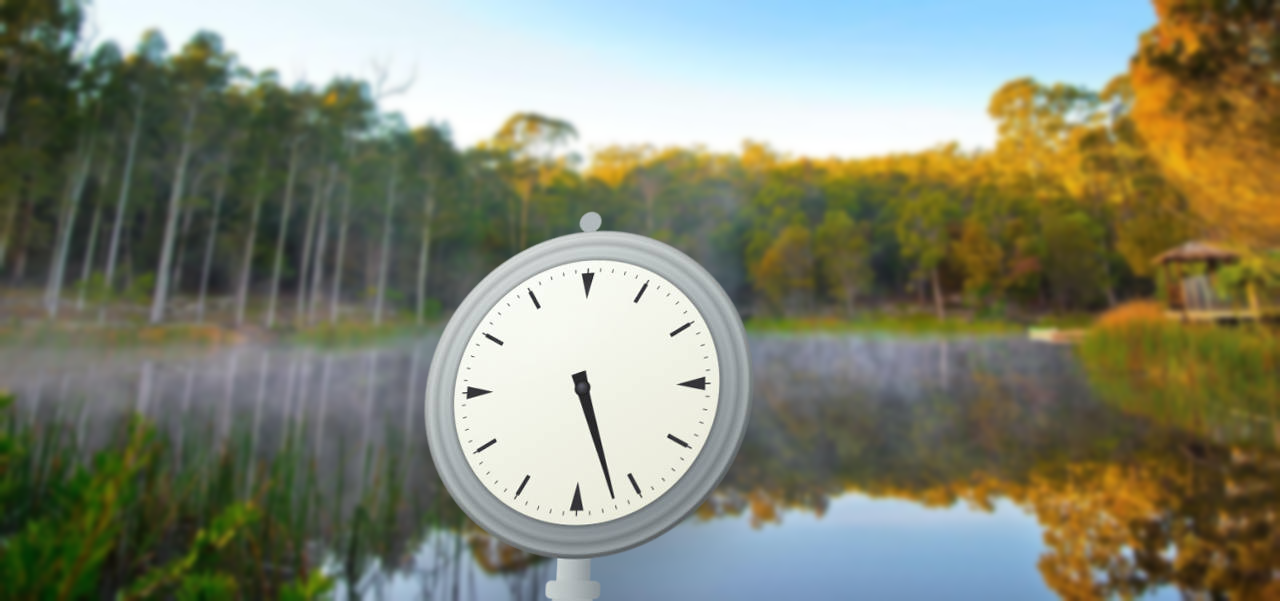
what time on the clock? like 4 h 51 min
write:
5 h 27 min
